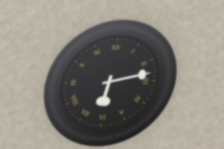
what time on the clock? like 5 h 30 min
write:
6 h 13 min
